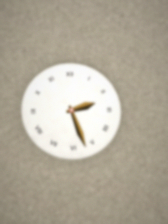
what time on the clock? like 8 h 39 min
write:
2 h 27 min
